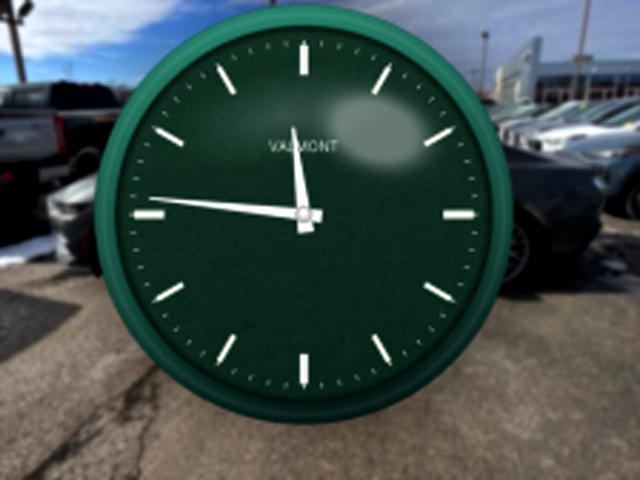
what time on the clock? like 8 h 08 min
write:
11 h 46 min
